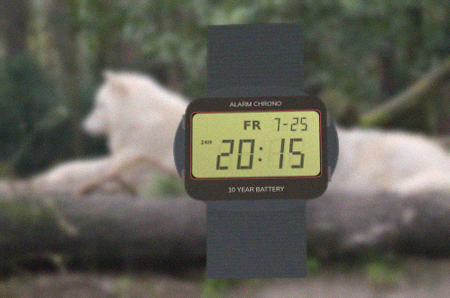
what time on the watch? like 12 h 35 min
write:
20 h 15 min
